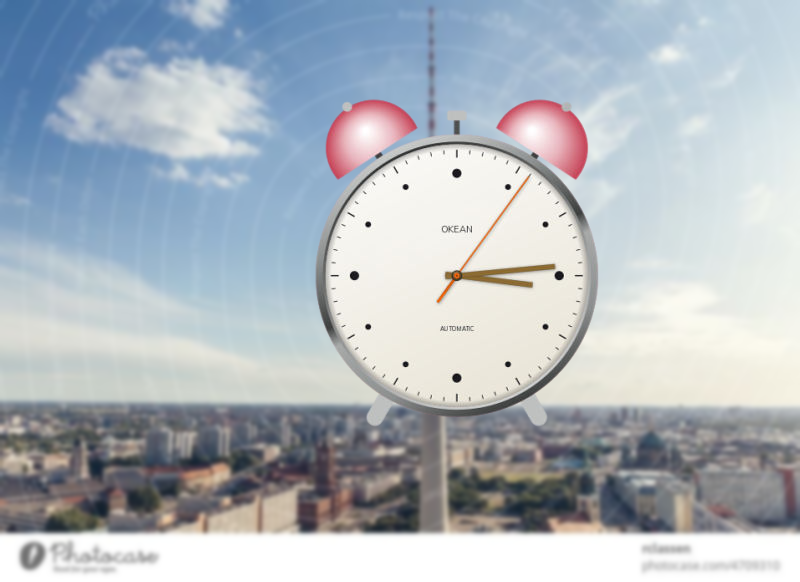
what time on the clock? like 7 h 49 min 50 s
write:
3 h 14 min 06 s
